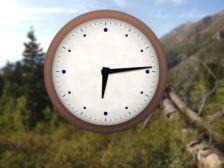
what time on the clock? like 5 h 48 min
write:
6 h 14 min
